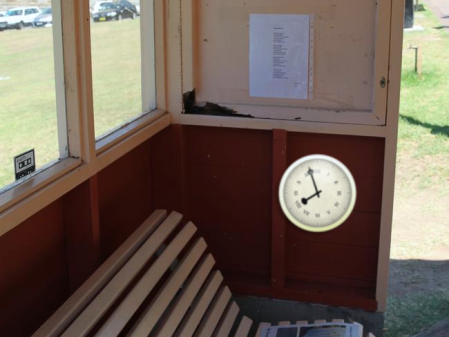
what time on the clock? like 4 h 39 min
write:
7 h 57 min
